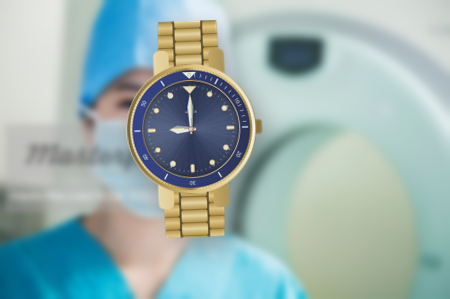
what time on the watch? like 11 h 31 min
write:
9 h 00 min
